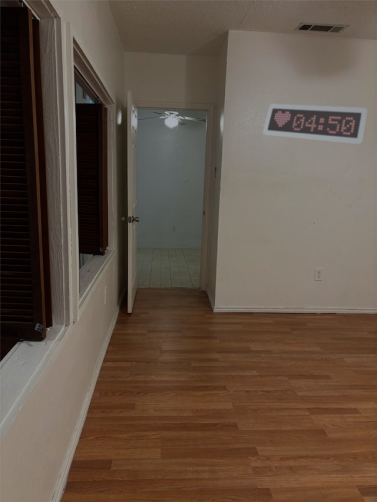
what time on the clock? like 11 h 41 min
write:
4 h 50 min
